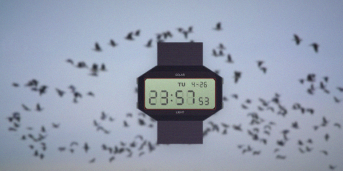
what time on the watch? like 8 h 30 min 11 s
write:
23 h 57 min 53 s
